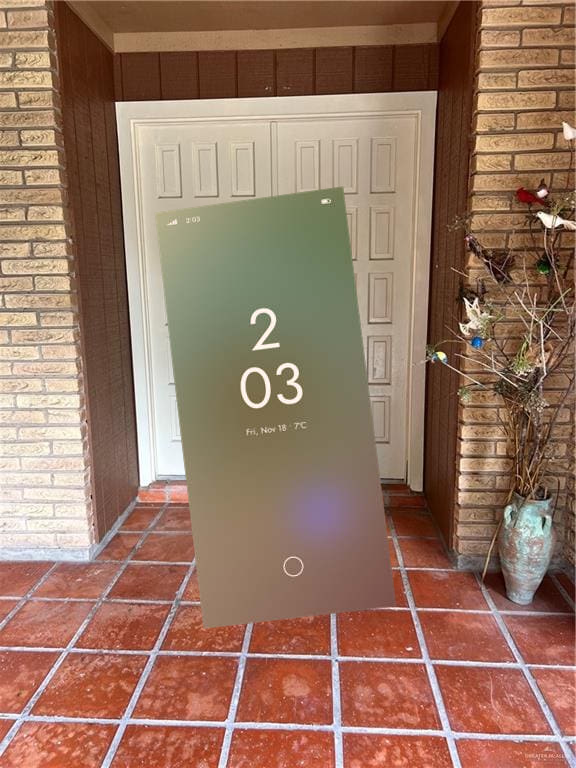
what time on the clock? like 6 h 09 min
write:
2 h 03 min
